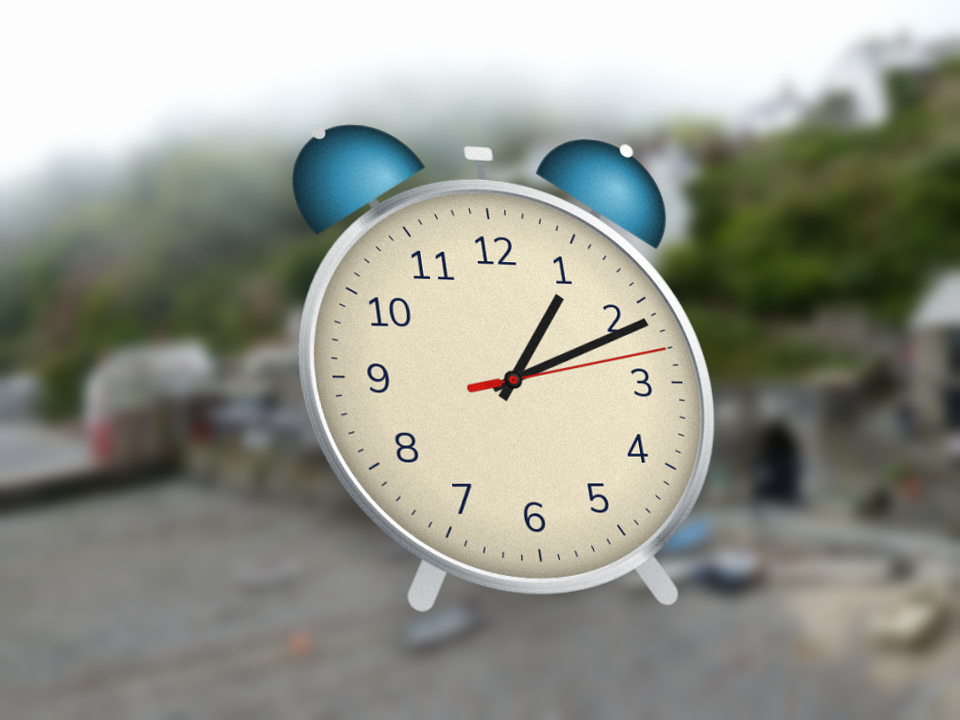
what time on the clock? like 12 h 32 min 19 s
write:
1 h 11 min 13 s
